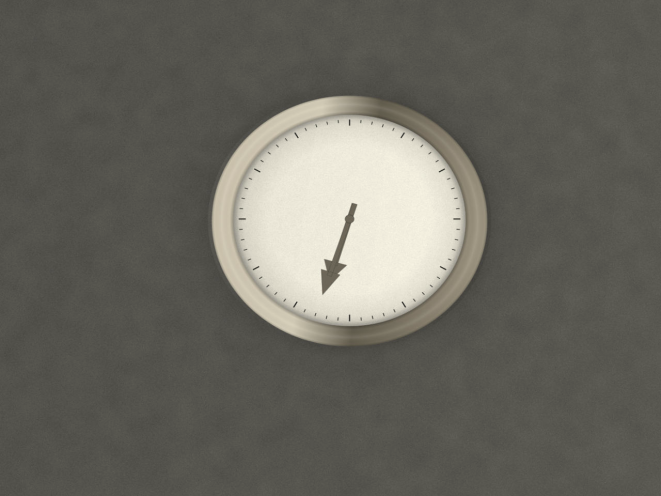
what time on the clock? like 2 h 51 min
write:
6 h 33 min
